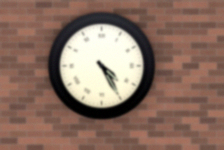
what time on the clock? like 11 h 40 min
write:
4 h 25 min
